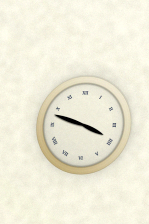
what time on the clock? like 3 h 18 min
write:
3 h 48 min
